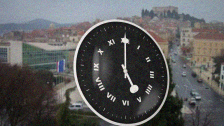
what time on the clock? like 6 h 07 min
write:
5 h 00 min
